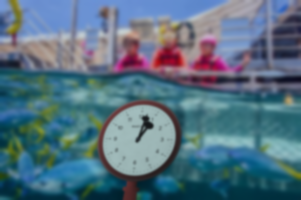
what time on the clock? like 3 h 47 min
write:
1 h 02 min
